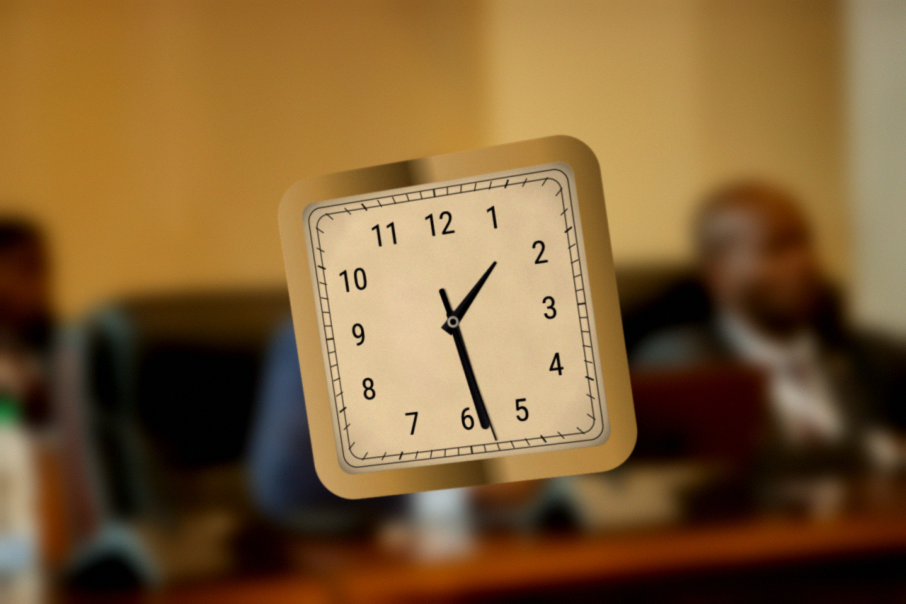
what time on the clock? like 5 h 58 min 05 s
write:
1 h 28 min 28 s
